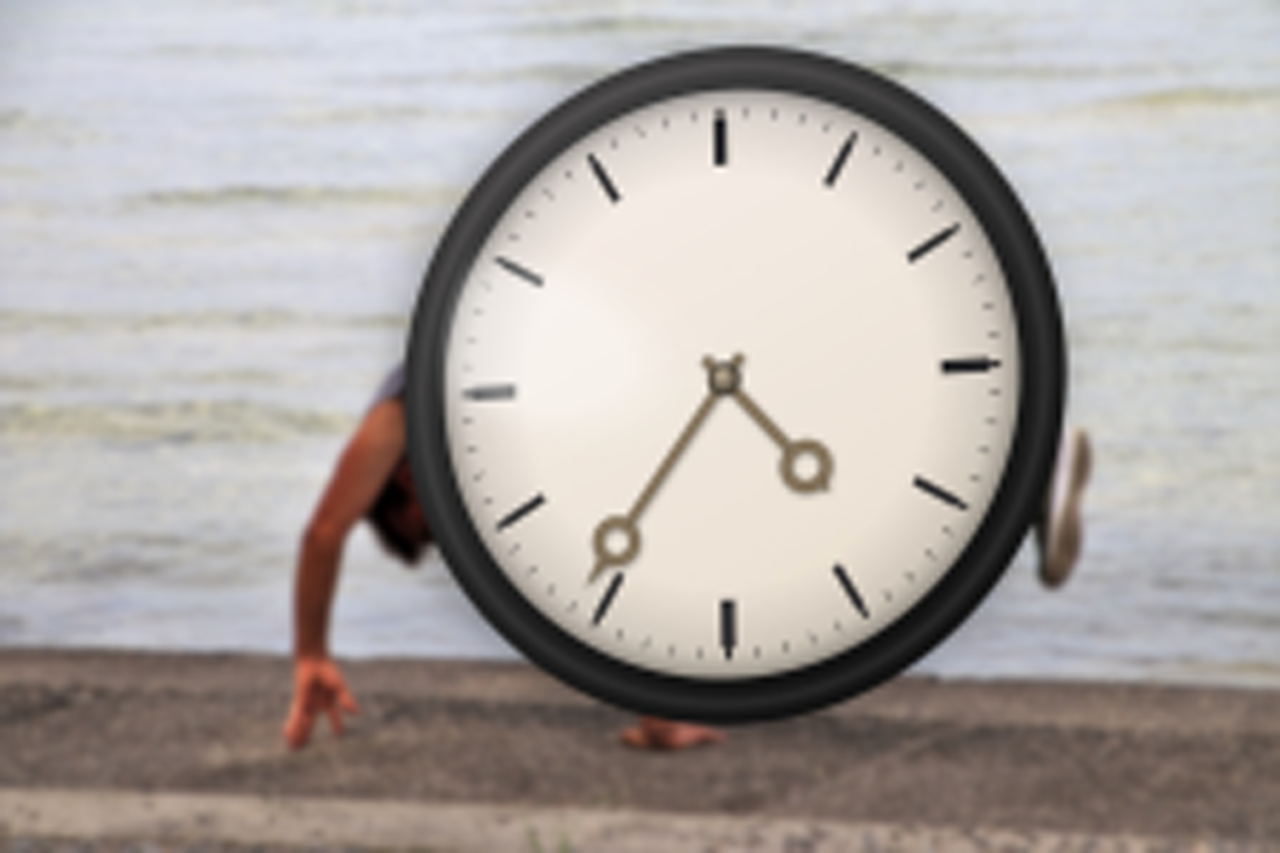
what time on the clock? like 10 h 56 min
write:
4 h 36 min
